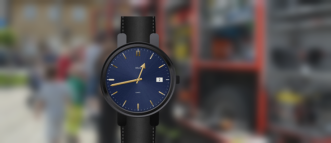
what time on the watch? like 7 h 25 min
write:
12 h 43 min
